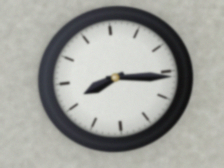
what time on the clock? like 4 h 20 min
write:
8 h 16 min
